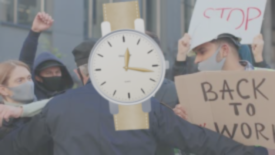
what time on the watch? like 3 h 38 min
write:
12 h 17 min
